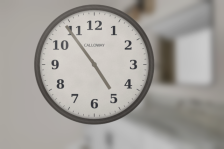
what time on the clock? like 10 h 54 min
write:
4 h 54 min
